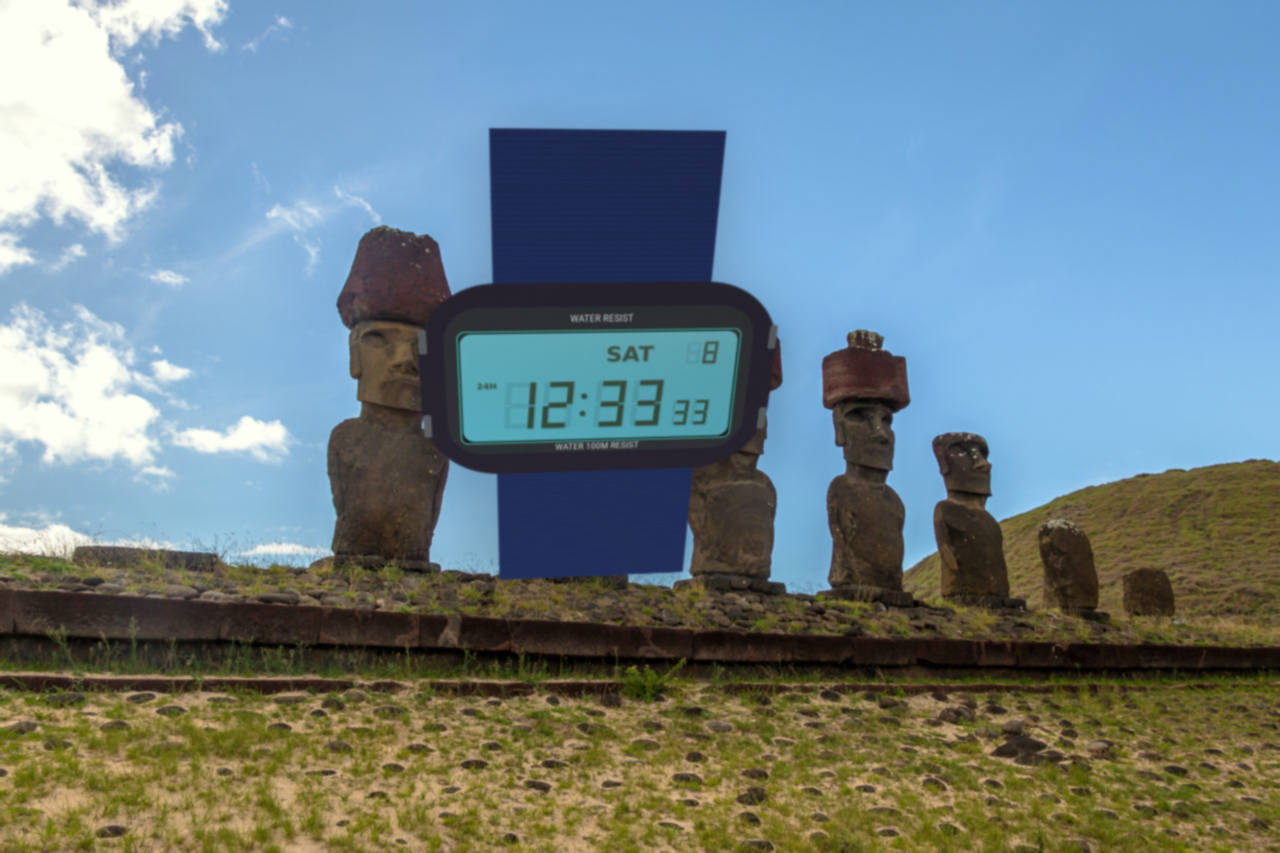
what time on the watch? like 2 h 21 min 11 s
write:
12 h 33 min 33 s
